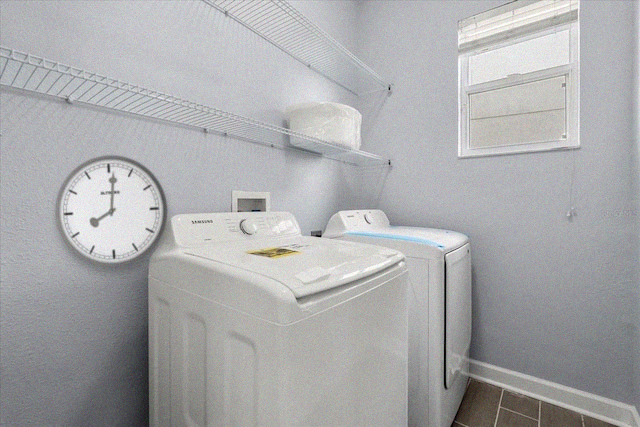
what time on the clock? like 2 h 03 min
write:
8 h 01 min
